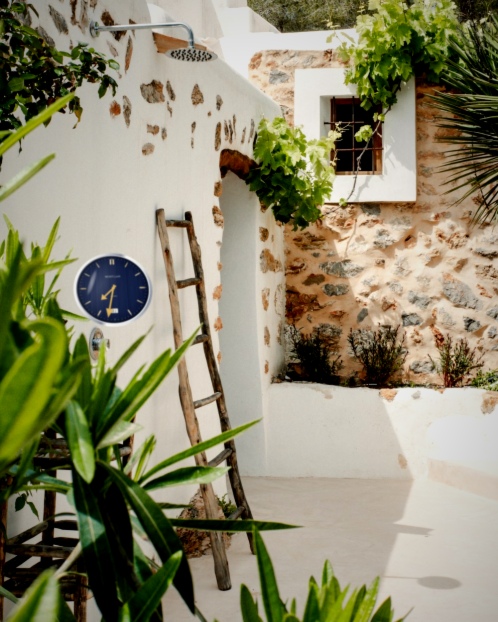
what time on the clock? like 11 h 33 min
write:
7 h 32 min
